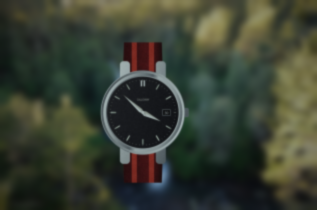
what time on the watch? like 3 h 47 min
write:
3 h 52 min
